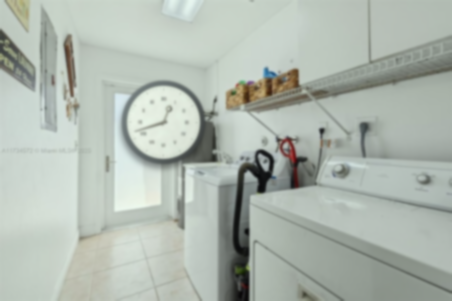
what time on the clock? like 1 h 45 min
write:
12 h 42 min
